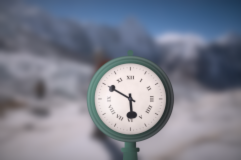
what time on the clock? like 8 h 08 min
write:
5 h 50 min
